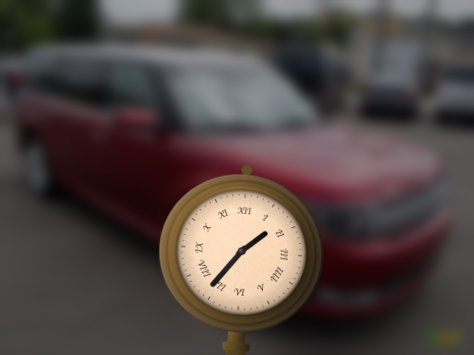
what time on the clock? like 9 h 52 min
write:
1 h 36 min
